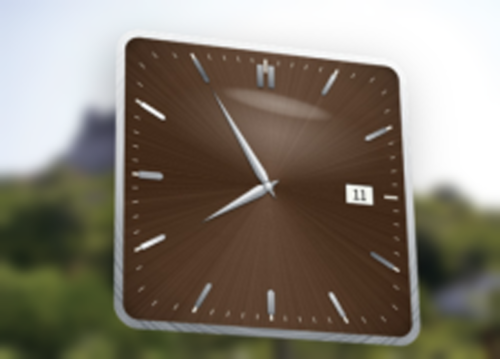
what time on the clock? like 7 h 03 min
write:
7 h 55 min
